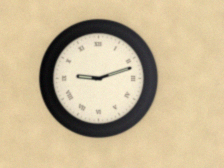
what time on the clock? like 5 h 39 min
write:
9 h 12 min
